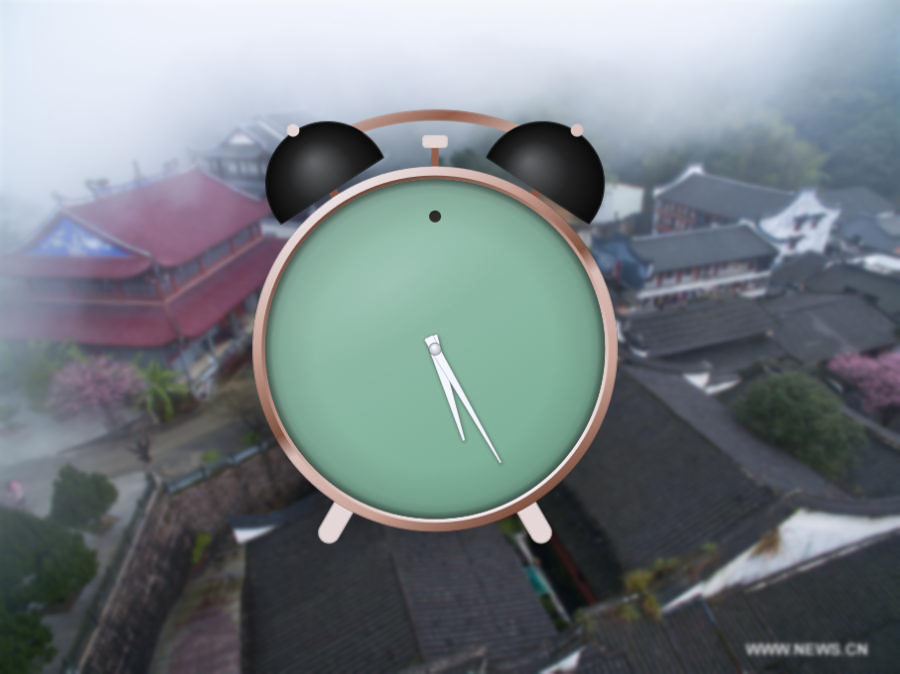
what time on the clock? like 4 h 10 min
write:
5 h 25 min
